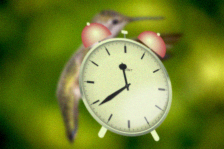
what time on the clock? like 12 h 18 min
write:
11 h 39 min
